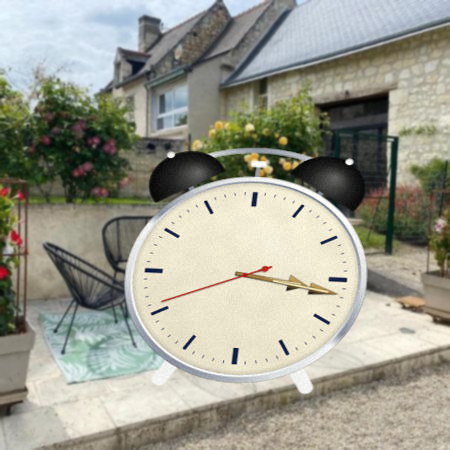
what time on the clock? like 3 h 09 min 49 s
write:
3 h 16 min 41 s
